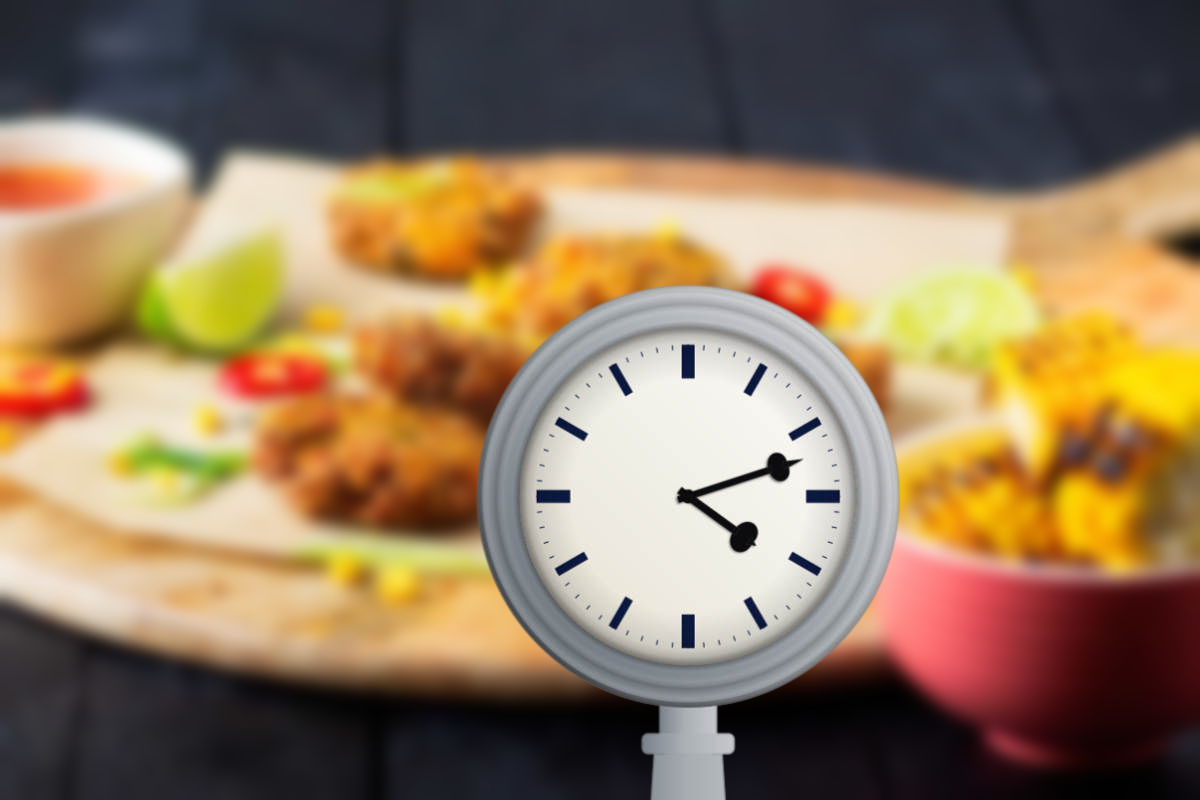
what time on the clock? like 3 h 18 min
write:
4 h 12 min
